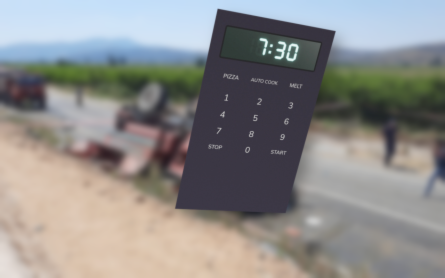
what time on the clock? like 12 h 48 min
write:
7 h 30 min
